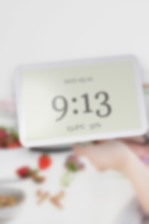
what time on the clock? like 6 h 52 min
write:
9 h 13 min
